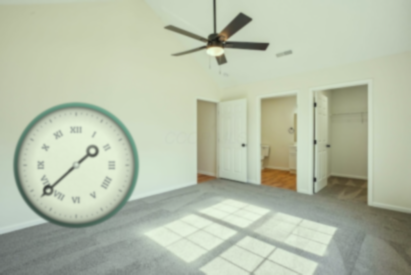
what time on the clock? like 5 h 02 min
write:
1 h 38 min
